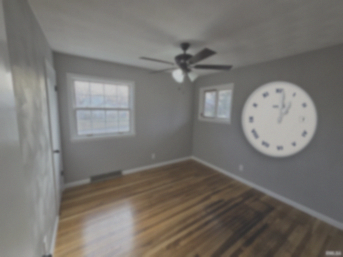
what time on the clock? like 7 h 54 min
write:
1 h 01 min
